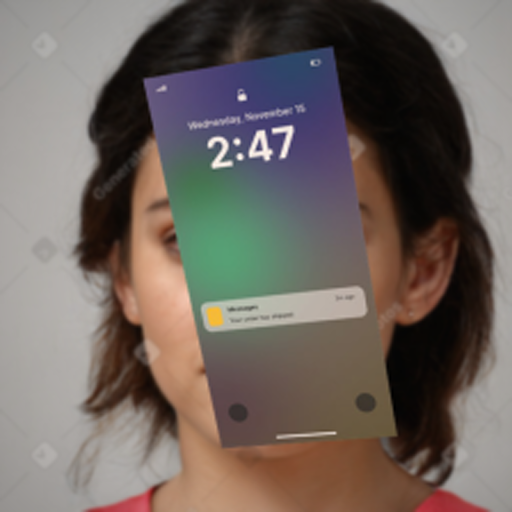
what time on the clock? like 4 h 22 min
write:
2 h 47 min
